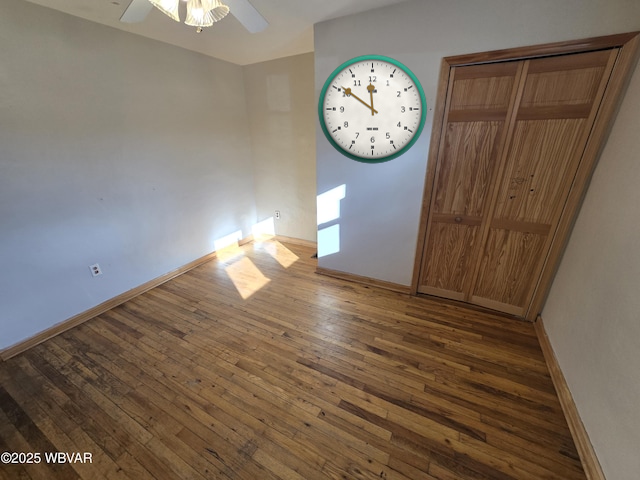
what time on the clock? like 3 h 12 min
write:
11 h 51 min
